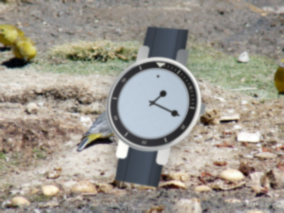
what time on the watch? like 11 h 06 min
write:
1 h 18 min
